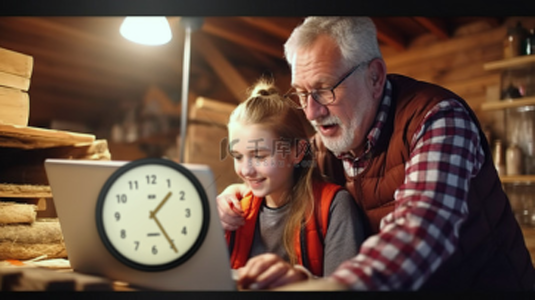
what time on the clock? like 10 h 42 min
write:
1 h 25 min
